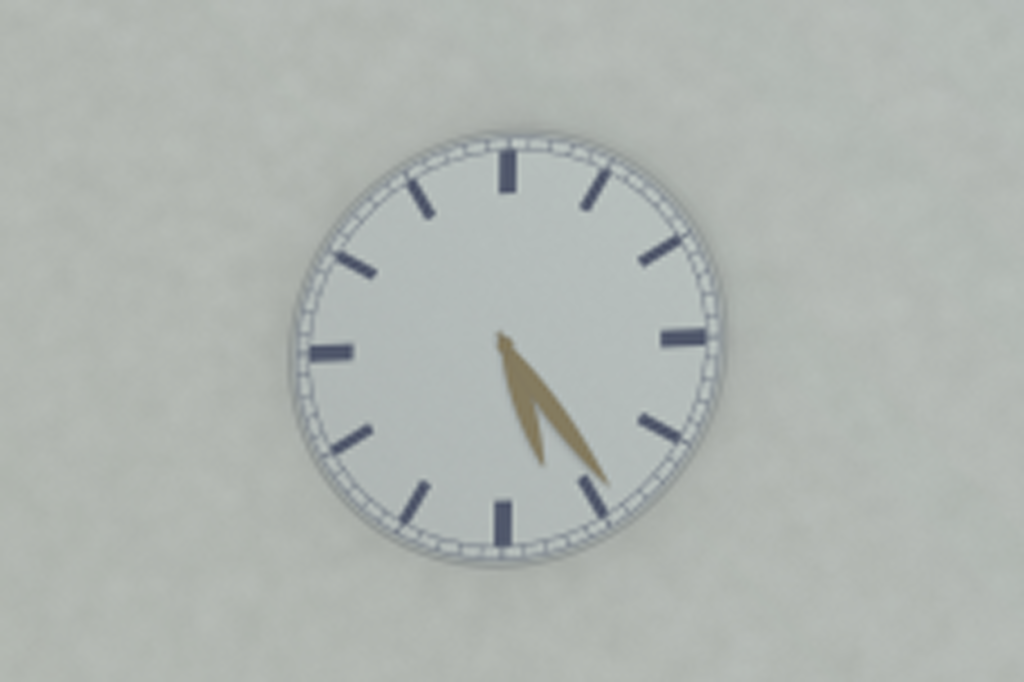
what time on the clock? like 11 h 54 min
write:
5 h 24 min
